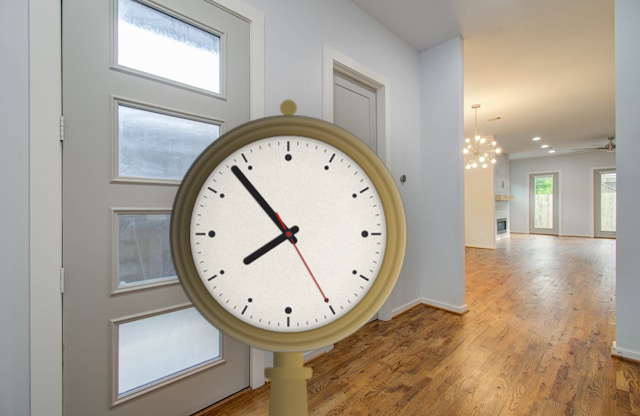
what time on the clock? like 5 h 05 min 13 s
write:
7 h 53 min 25 s
